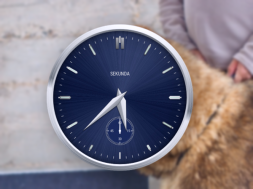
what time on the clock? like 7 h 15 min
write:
5 h 38 min
